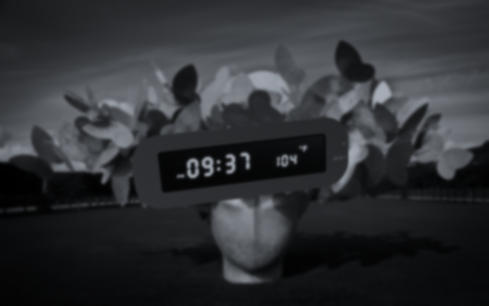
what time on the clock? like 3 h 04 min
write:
9 h 37 min
